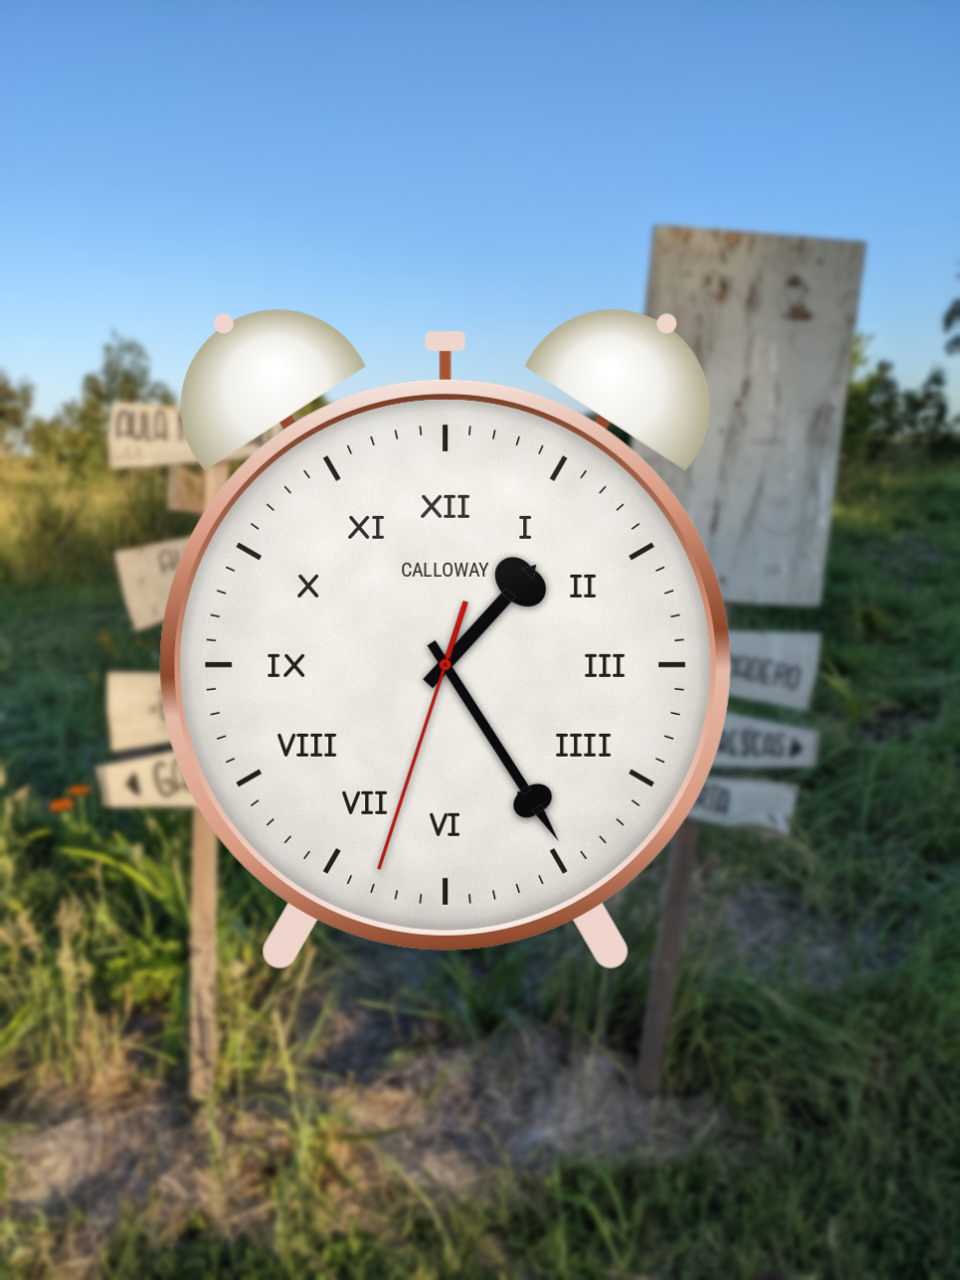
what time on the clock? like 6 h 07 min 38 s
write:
1 h 24 min 33 s
